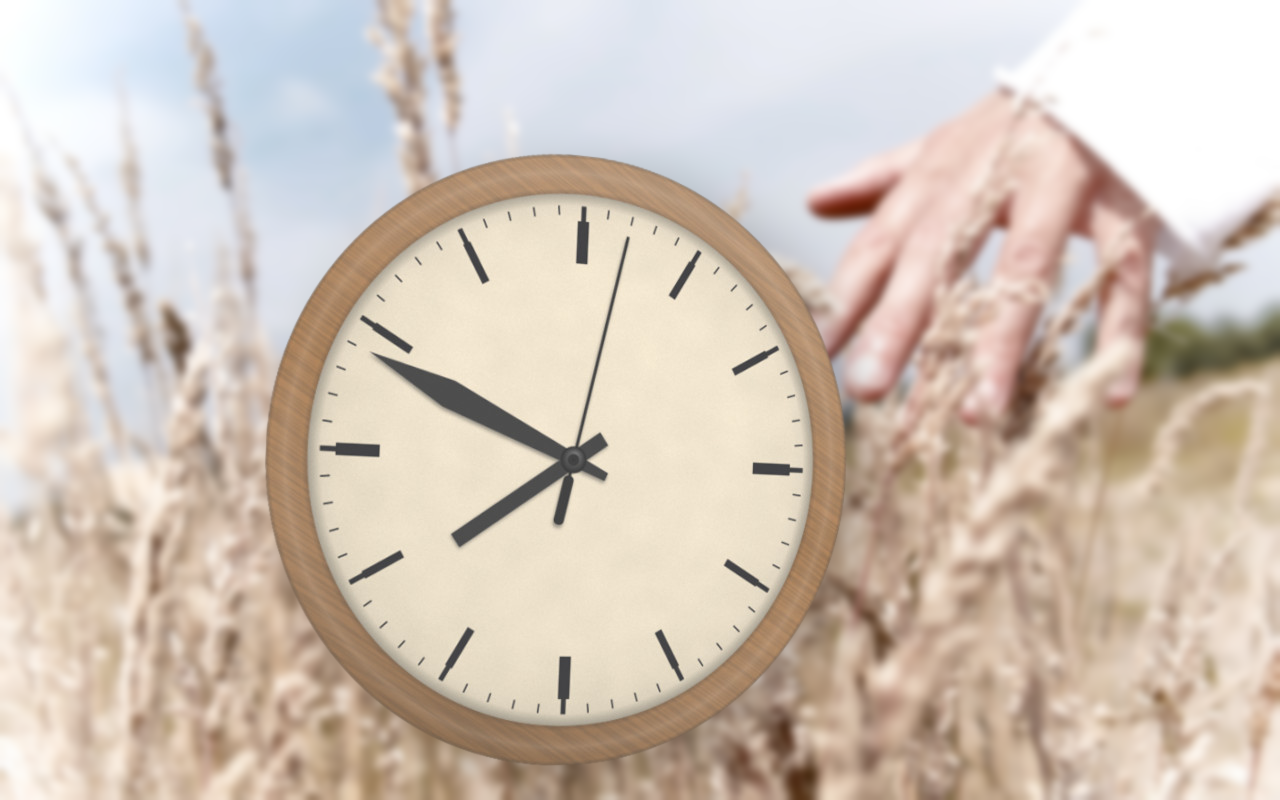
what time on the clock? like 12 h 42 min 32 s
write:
7 h 49 min 02 s
